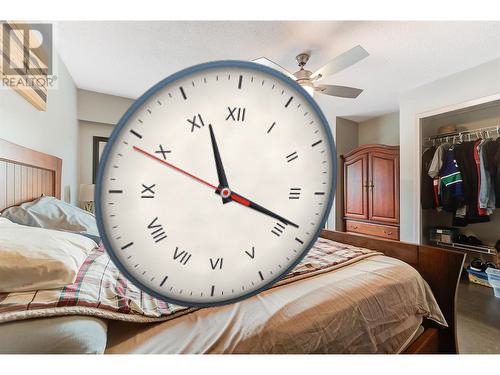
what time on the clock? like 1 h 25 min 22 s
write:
11 h 18 min 49 s
